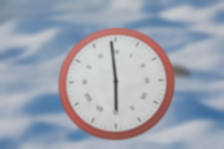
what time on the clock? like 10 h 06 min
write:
5 h 59 min
